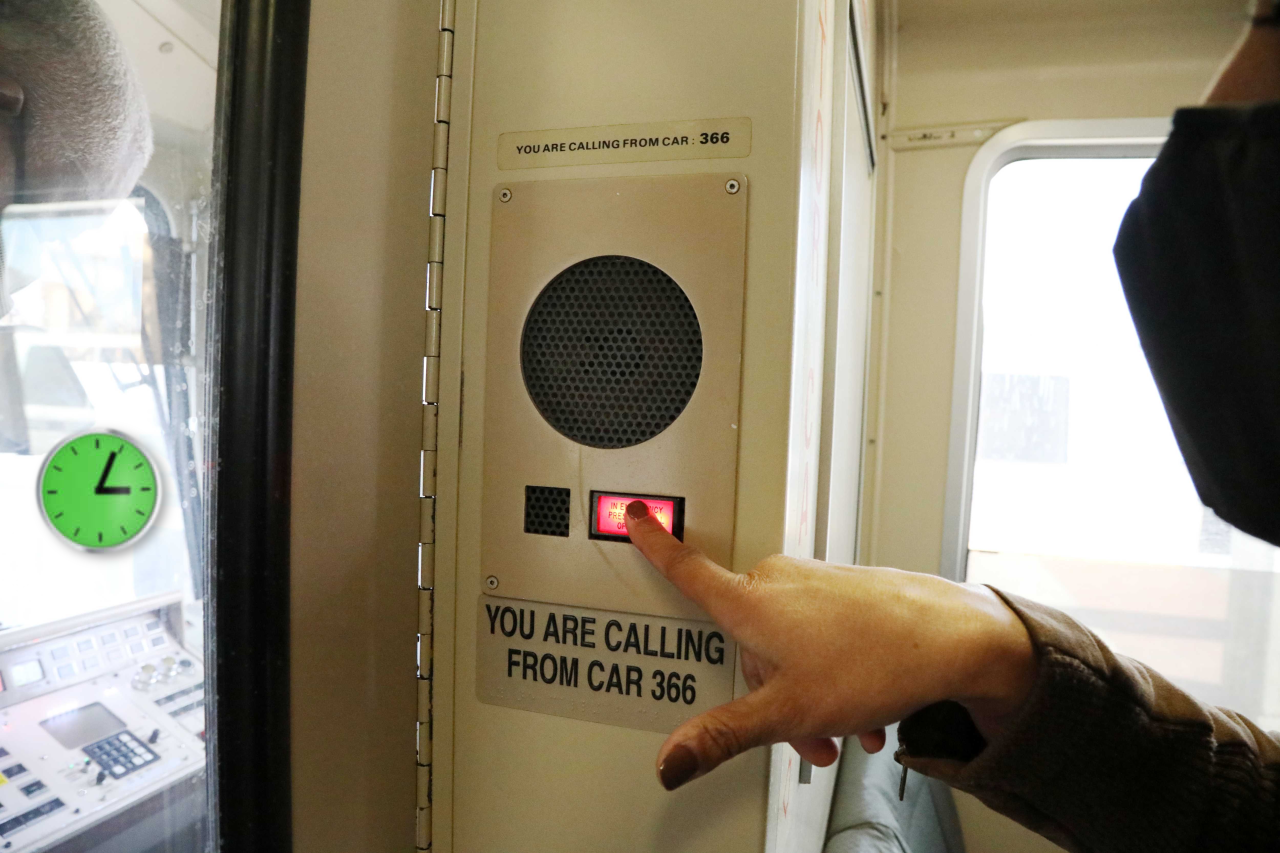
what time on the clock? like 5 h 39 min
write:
3 h 04 min
